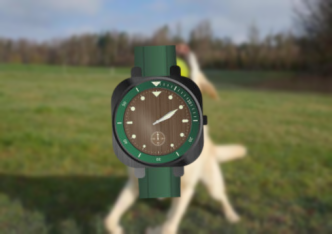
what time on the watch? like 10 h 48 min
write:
2 h 10 min
